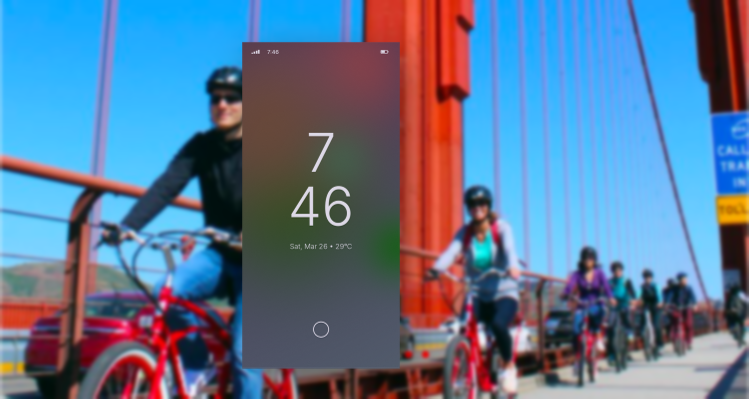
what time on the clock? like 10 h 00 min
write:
7 h 46 min
